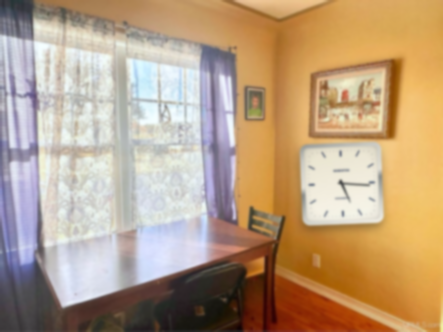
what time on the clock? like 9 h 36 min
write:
5 h 16 min
